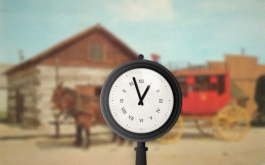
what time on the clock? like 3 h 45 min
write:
12 h 57 min
